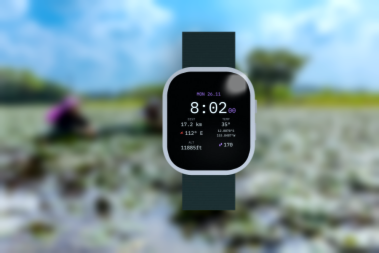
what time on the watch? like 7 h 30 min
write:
8 h 02 min
